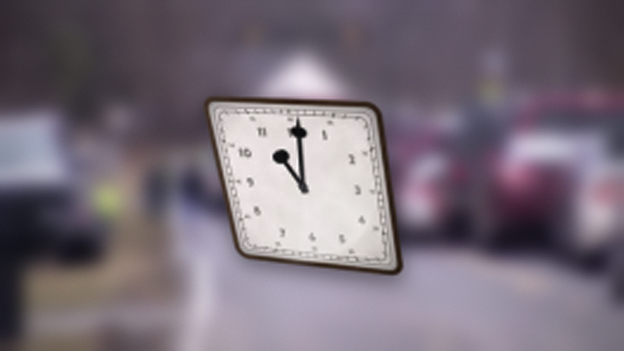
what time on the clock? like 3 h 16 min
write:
11 h 01 min
